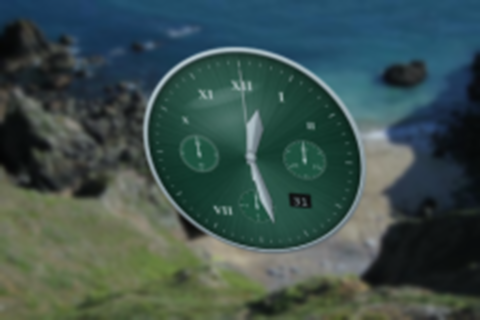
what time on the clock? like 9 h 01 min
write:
12 h 28 min
